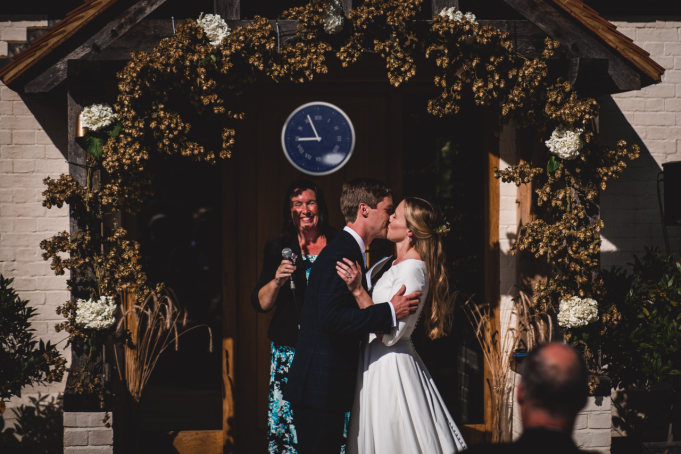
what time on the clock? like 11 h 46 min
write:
8 h 56 min
